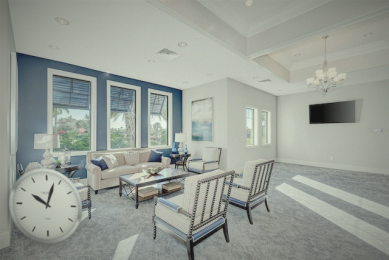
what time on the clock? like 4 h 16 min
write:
10 h 03 min
